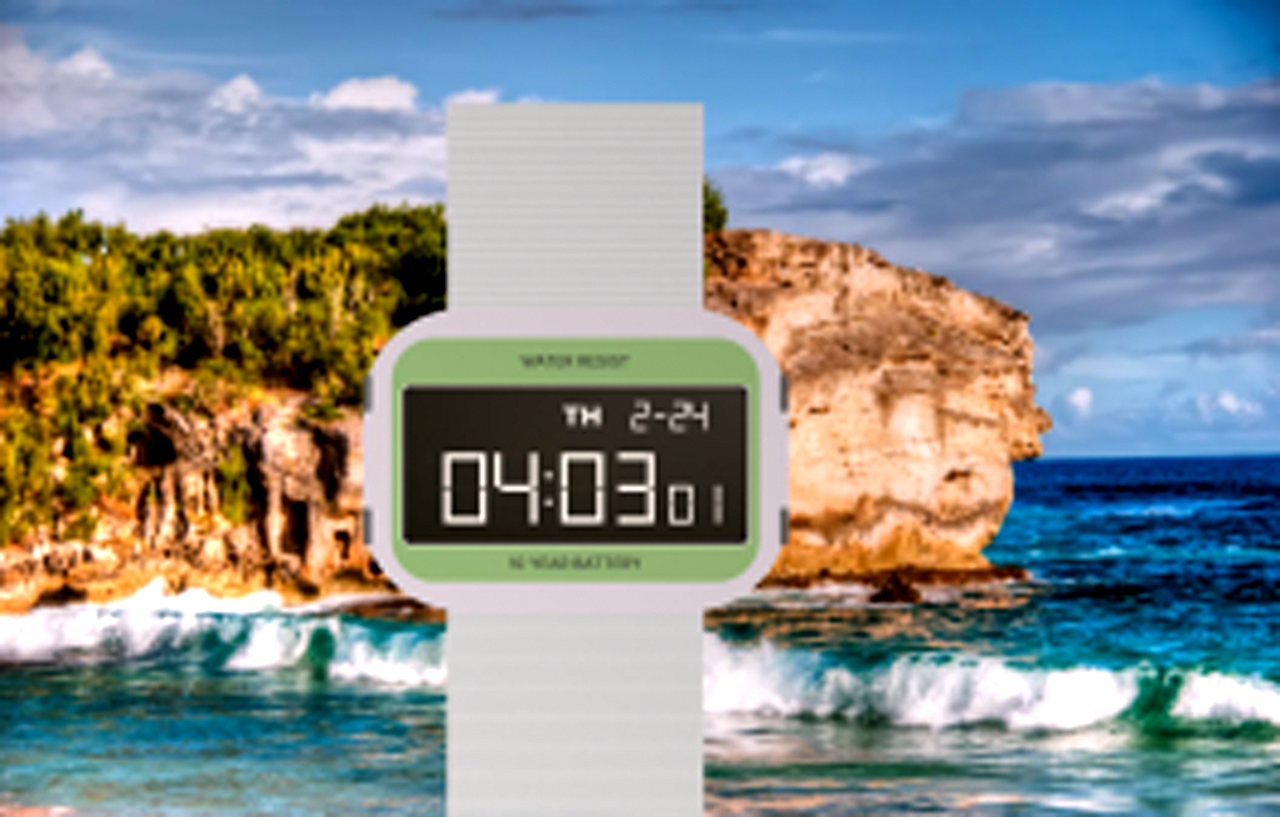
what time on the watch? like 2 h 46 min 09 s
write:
4 h 03 min 01 s
